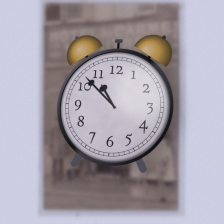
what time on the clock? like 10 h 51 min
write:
10 h 52 min
